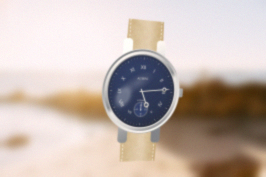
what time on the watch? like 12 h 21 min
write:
5 h 14 min
